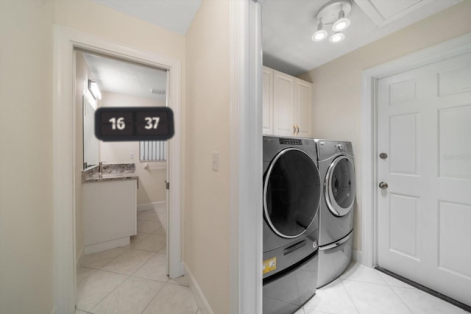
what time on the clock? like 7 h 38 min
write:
16 h 37 min
